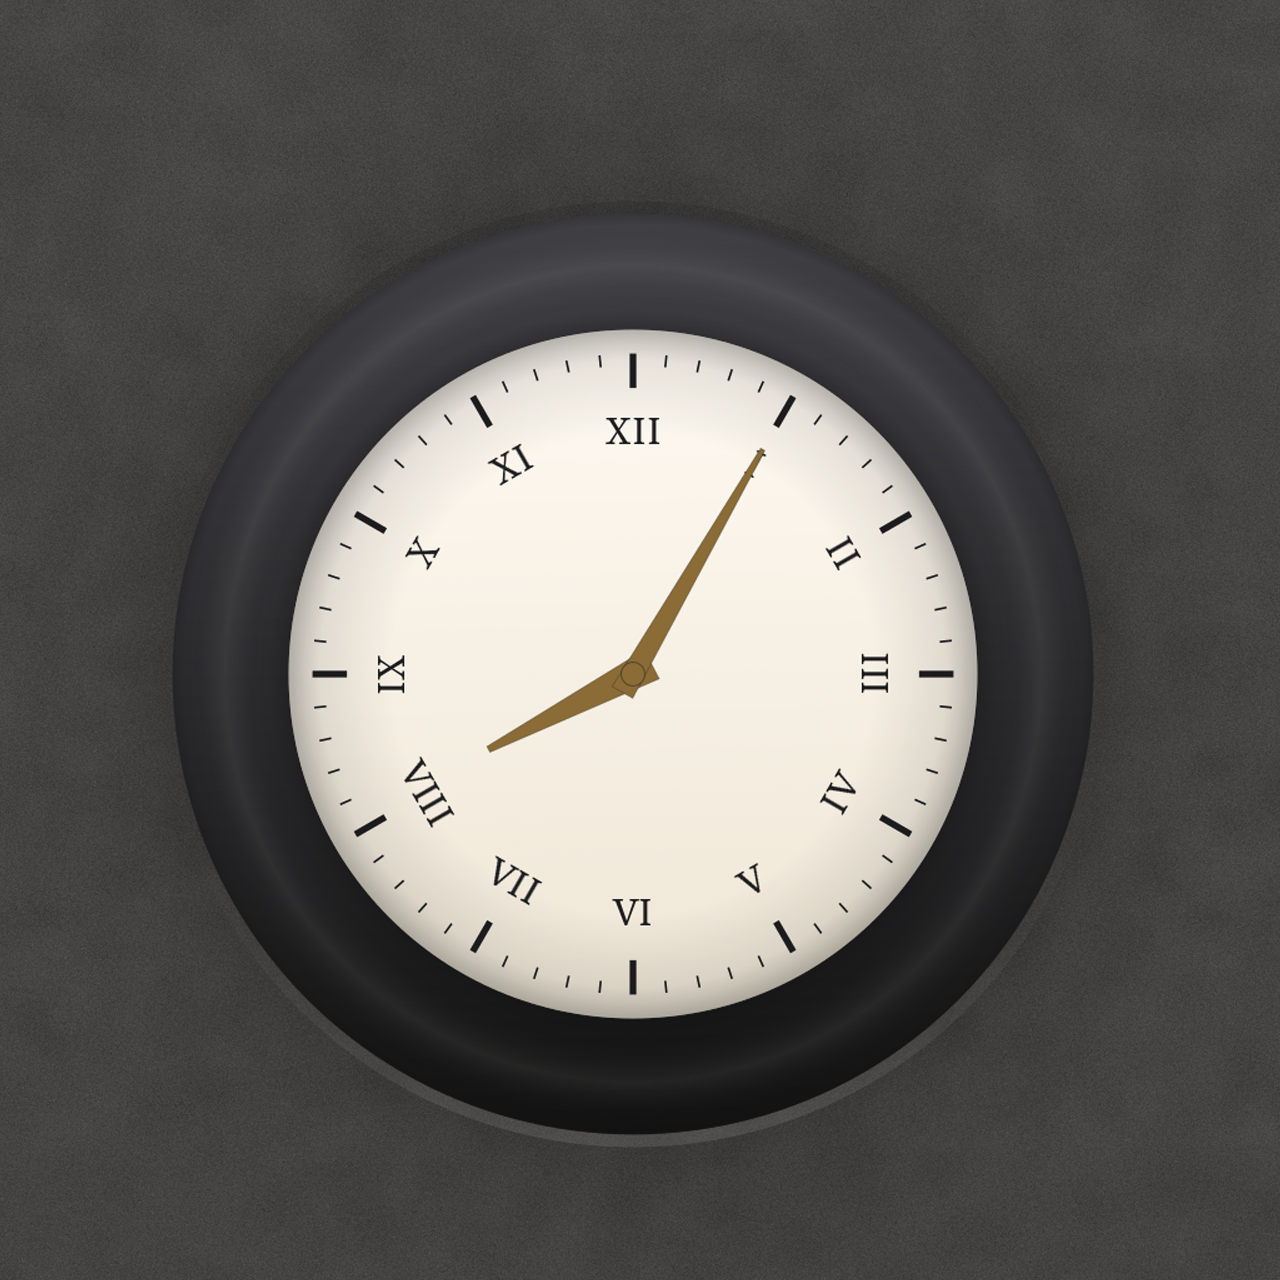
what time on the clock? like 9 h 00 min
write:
8 h 05 min
